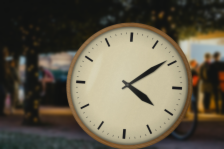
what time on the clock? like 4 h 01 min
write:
4 h 09 min
